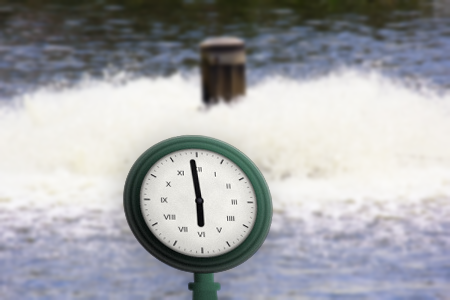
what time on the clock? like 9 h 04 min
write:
5 h 59 min
